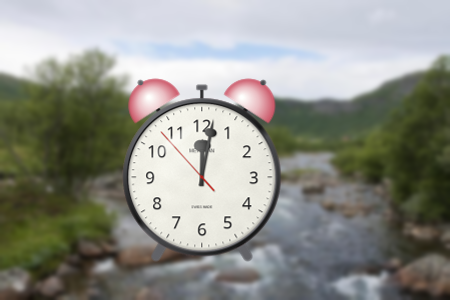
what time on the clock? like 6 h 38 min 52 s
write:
12 h 01 min 53 s
